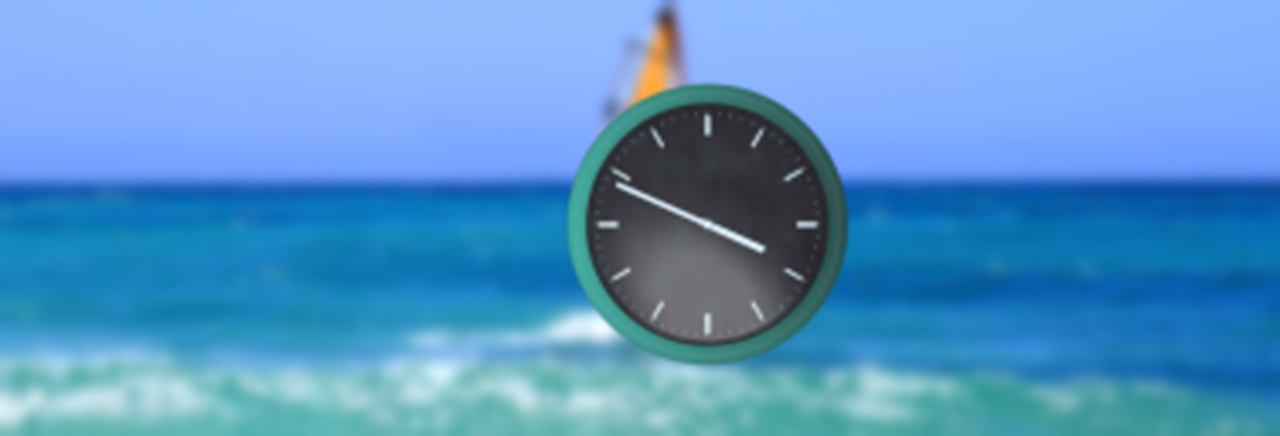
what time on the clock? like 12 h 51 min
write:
3 h 49 min
